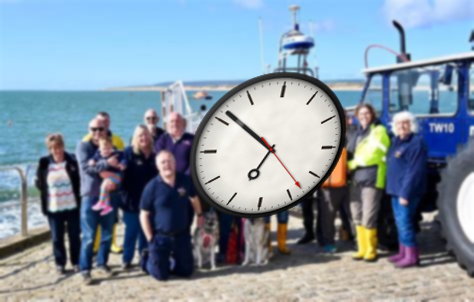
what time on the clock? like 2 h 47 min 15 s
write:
6 h 51 min 23 s
